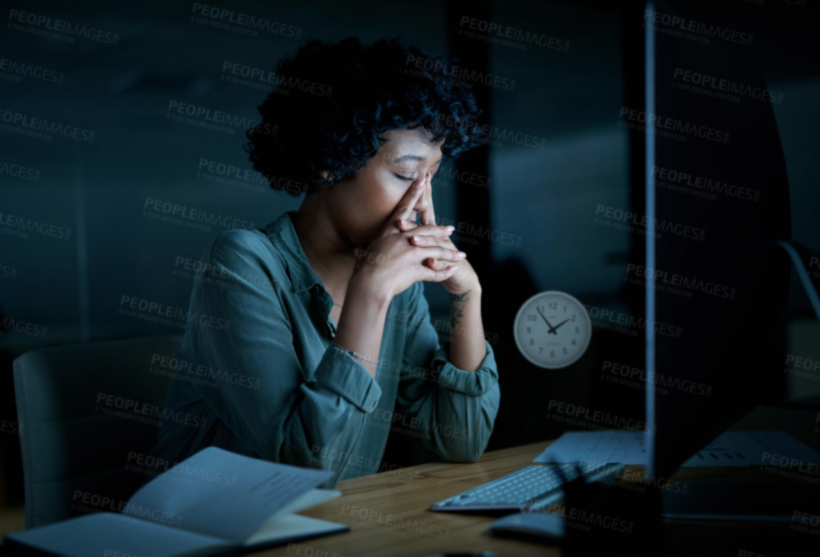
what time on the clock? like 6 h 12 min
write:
1 h 54 min
